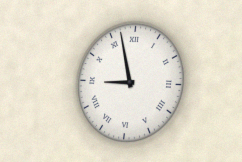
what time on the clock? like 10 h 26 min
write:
8 h 57 min
